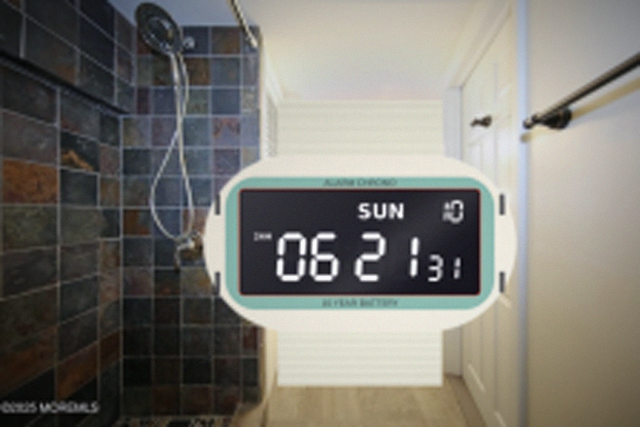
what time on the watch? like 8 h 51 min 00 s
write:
6 h 21 min 31 s
